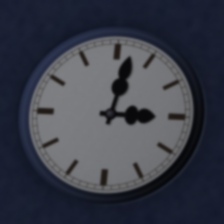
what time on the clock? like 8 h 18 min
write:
3 h 02 min
